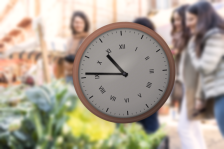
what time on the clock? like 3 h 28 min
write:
10 h 46 min
